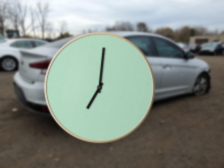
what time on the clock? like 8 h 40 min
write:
7 h 01 min
